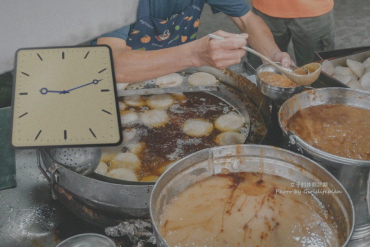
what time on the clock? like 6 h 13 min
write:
9 h 12 min
